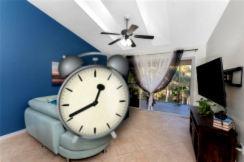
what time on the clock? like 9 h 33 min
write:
12 h 41 min
